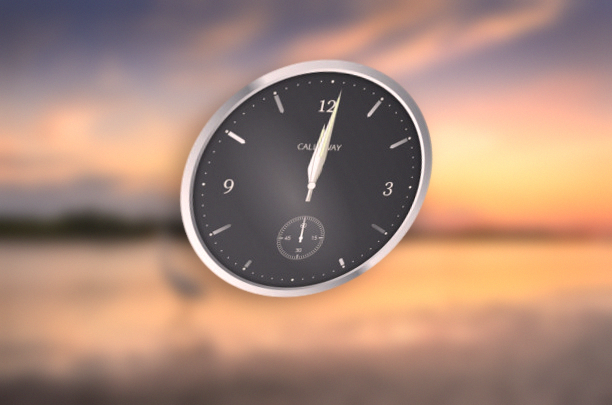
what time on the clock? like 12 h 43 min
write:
12 h 01 min
